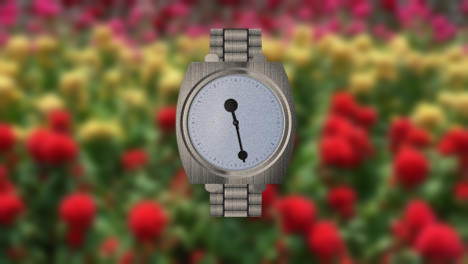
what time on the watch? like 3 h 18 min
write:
11 h 28 min
